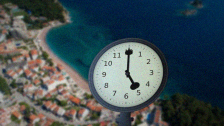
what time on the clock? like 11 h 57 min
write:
5 h 00 min
